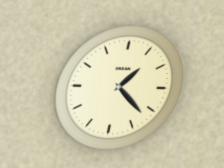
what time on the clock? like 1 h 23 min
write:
1 h 22 min
